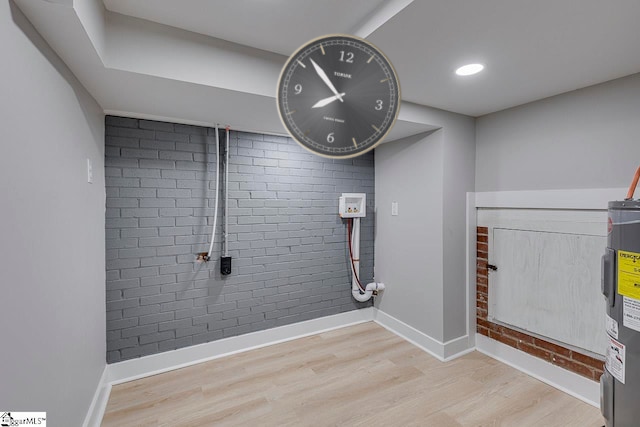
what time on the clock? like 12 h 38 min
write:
7 h 52 min
